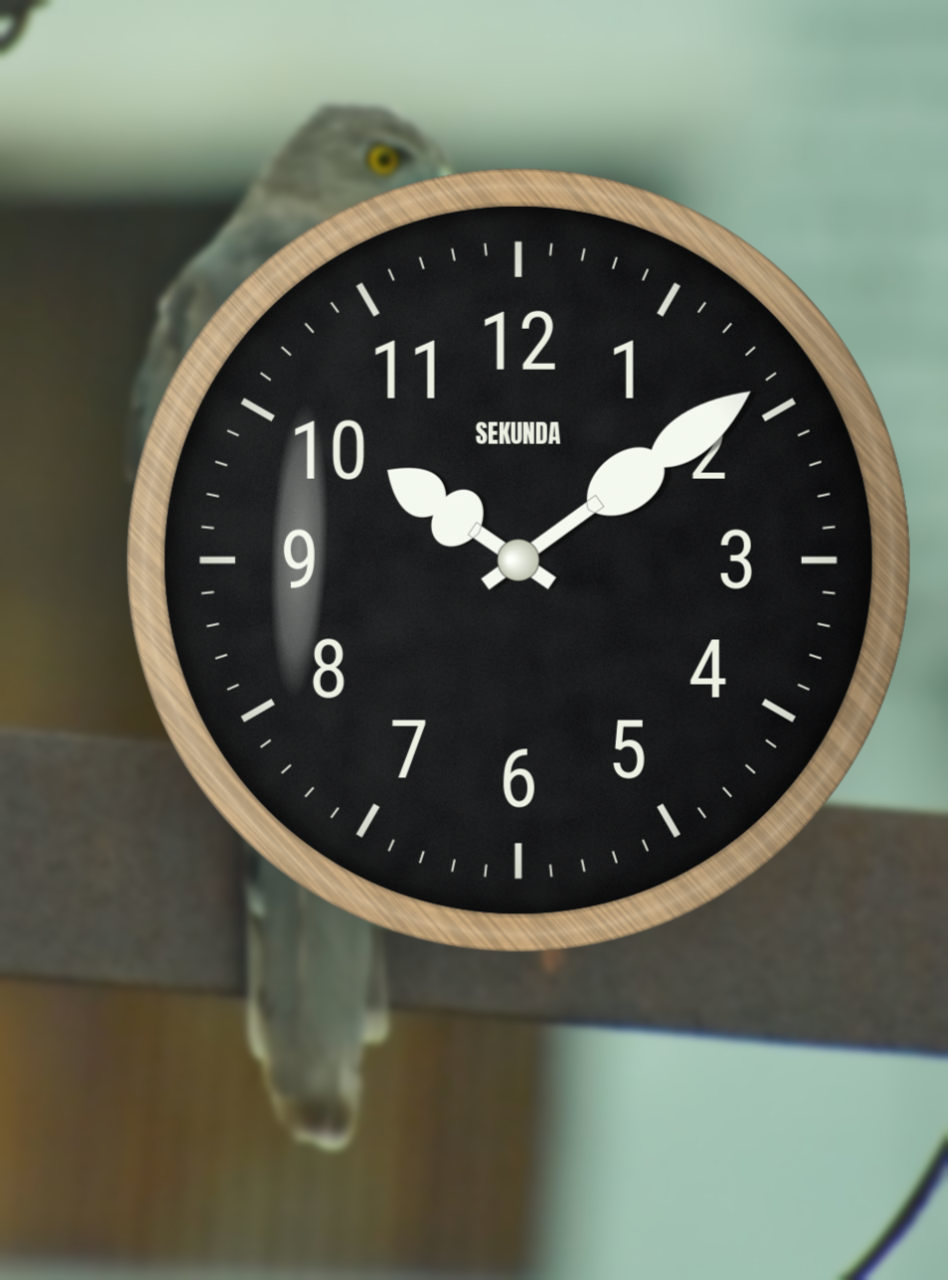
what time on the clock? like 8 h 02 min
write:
10 h 09 min
